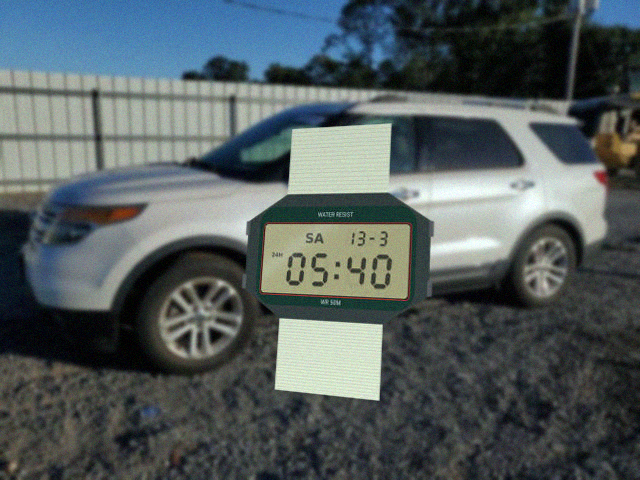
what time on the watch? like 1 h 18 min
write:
5 h 40 min
